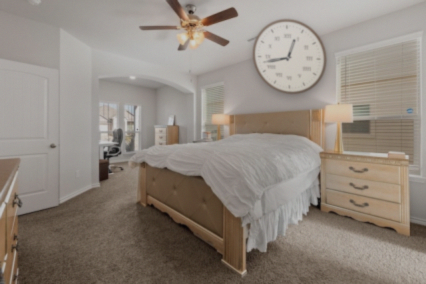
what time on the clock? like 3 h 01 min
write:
12 h 43 min
